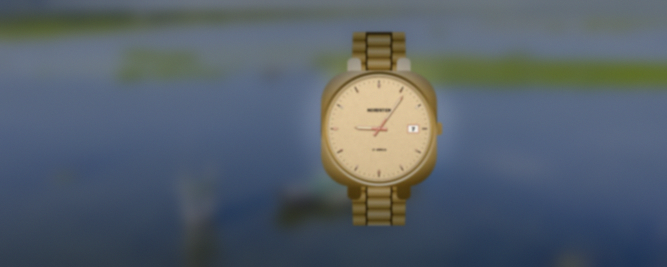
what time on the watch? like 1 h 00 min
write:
9 h 06 min
